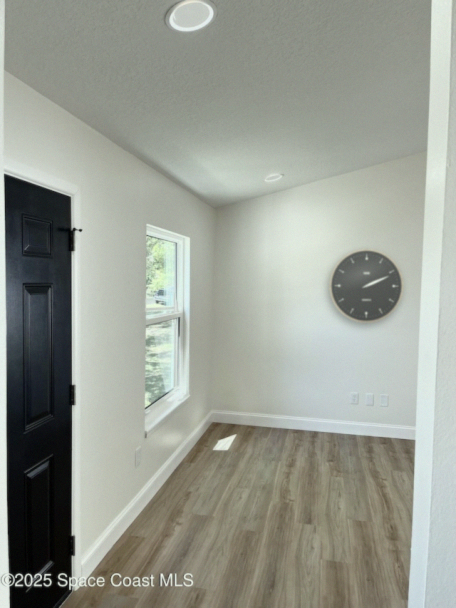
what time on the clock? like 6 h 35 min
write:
2 h 11 min
